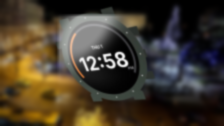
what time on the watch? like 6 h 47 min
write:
12 h 58 min
